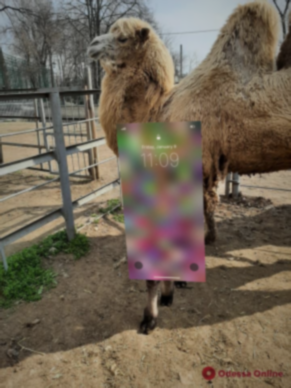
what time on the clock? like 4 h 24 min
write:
11 h 09 min
